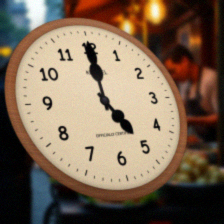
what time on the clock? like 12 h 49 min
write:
5 h 00 min
